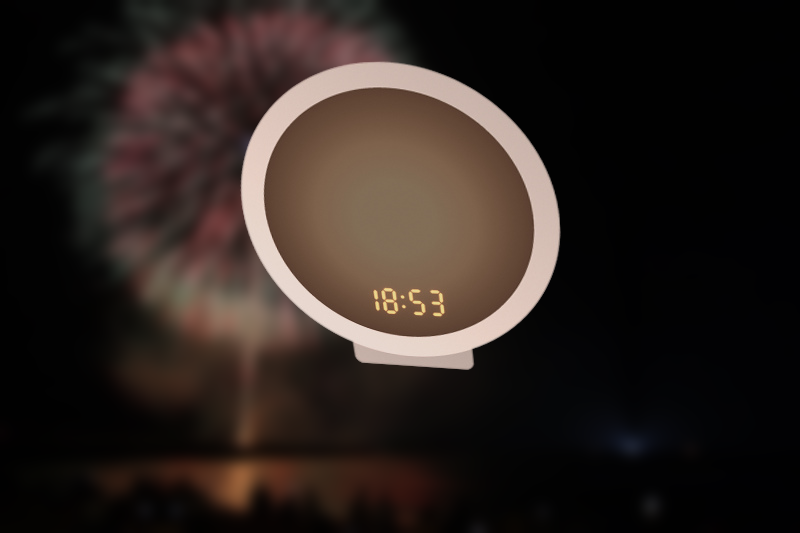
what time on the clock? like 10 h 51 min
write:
18 h 53 min
